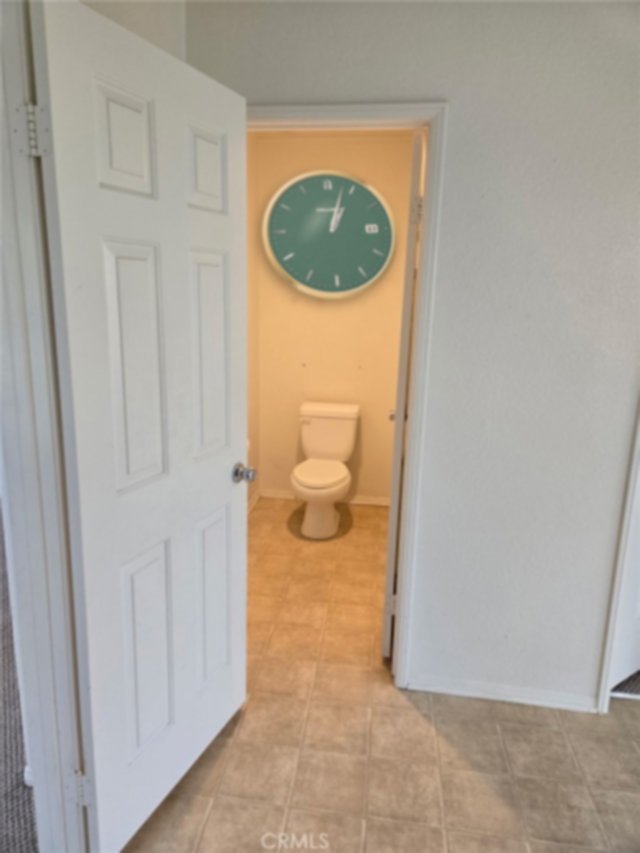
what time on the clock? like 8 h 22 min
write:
1 h 03 min
